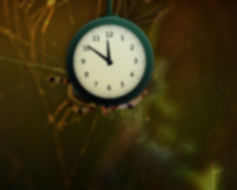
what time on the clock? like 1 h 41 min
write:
11 h 51 min
